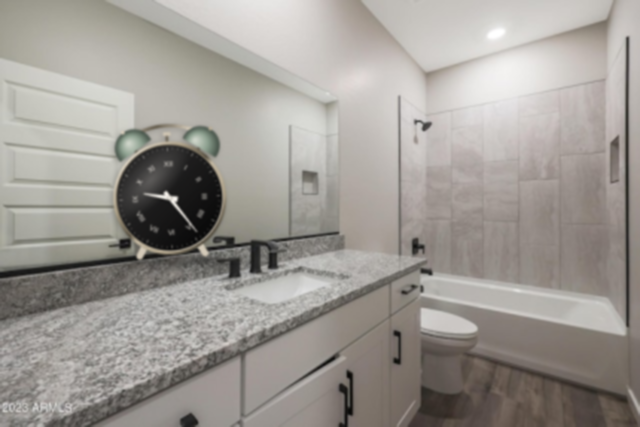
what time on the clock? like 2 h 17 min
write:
9 h 24 min
